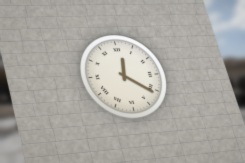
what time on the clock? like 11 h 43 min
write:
12 h 21 min
